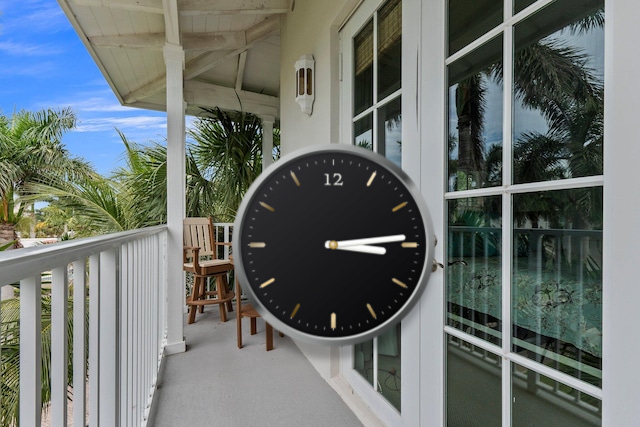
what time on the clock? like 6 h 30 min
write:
3 h 14 min
